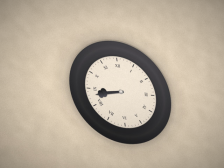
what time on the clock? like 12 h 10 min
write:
8 h 43 min
